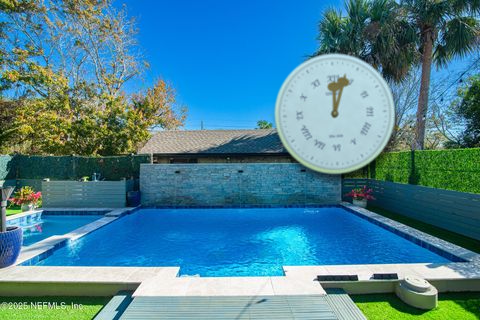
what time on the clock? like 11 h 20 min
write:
12 h 03 min
